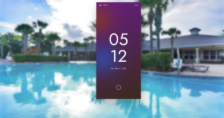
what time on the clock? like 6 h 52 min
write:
5 h 12 min
